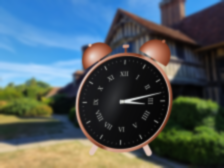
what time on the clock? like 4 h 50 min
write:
3 h 13 min
